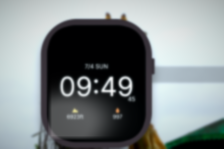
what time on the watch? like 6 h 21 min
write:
9 h 49 min
